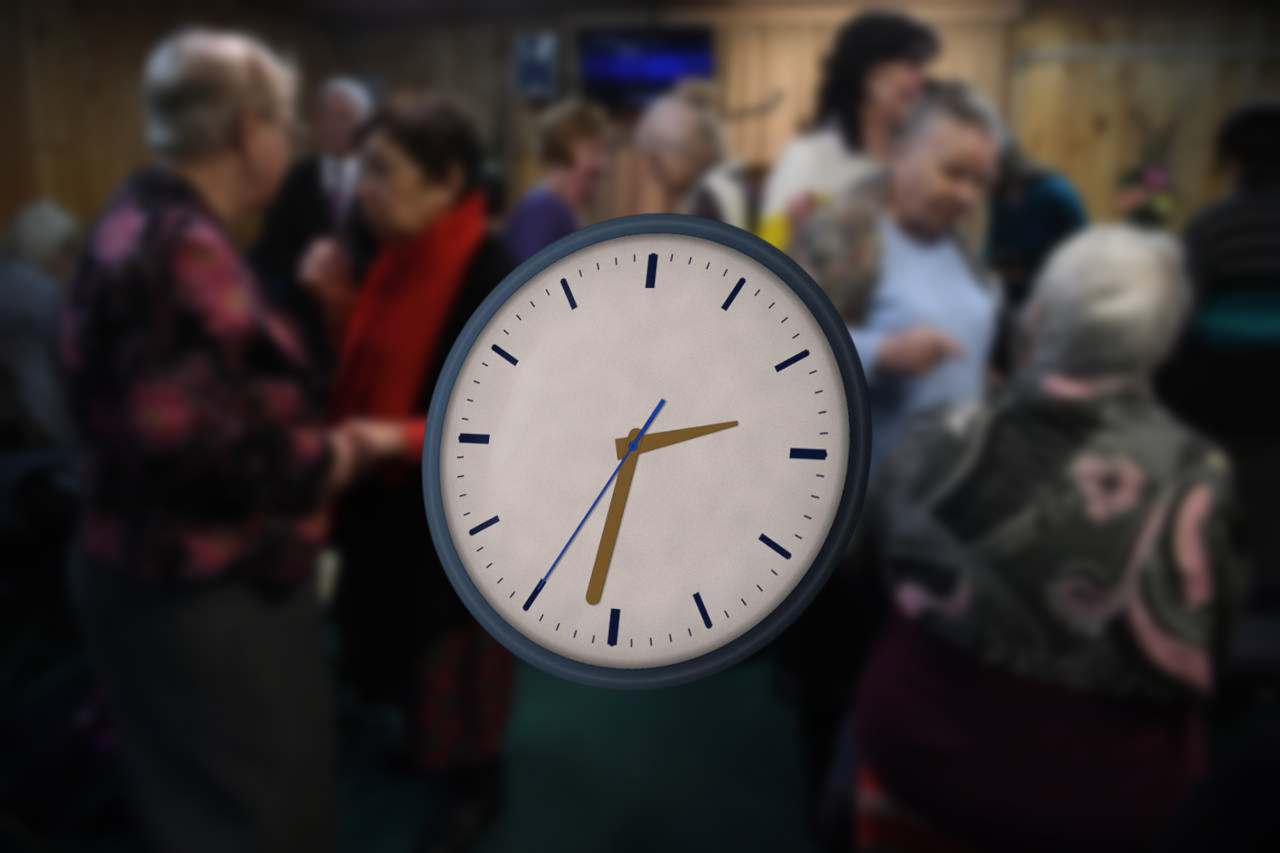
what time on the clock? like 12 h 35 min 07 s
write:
2 h 31 min 35 s
